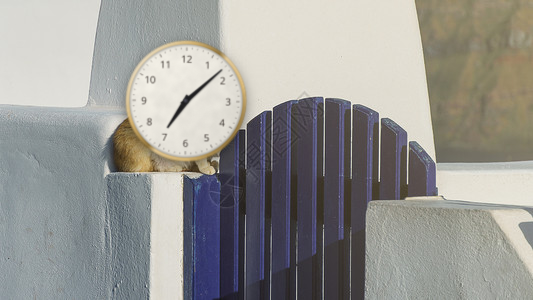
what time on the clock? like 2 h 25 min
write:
7 h 08 min
